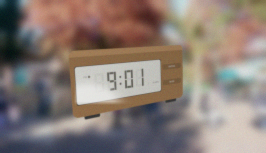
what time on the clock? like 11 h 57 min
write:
9 h 01 min
